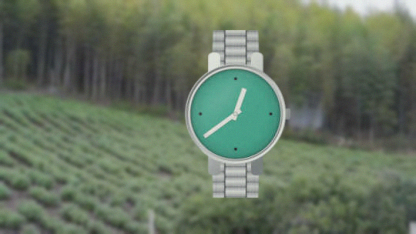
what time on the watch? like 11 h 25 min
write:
12 h 39 min
